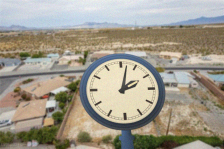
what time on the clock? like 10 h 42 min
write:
2 h 02 min
